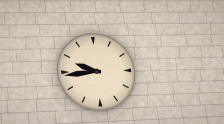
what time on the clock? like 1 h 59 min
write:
9 h 44 min
